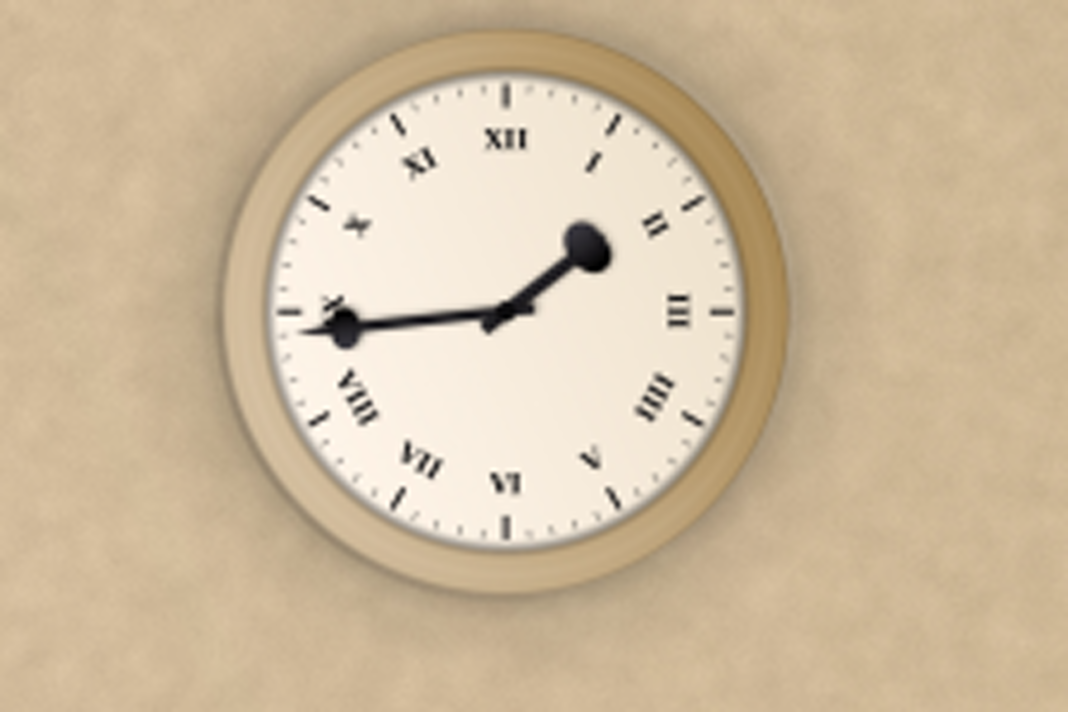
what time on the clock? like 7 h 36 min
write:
1 h 44 min
